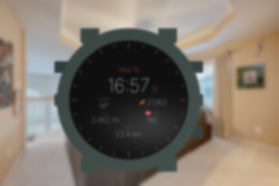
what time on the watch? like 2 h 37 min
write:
16 h 57 min
